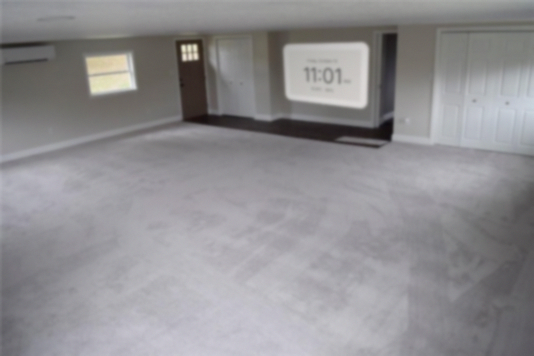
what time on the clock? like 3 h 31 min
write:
11 h 01 min
